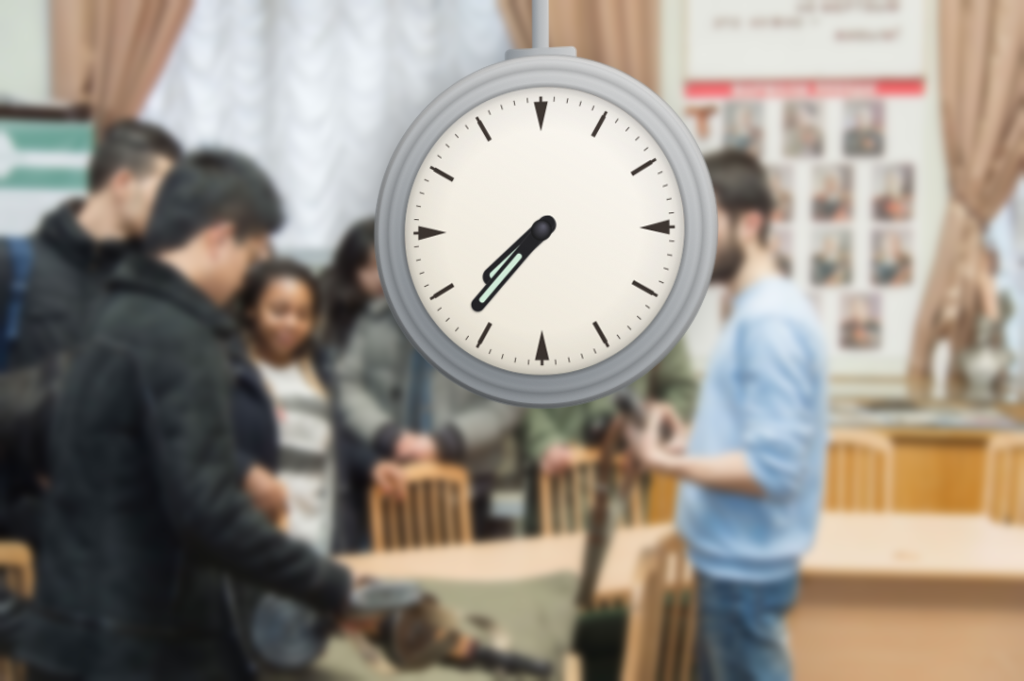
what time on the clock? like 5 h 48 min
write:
7 h 37 min
